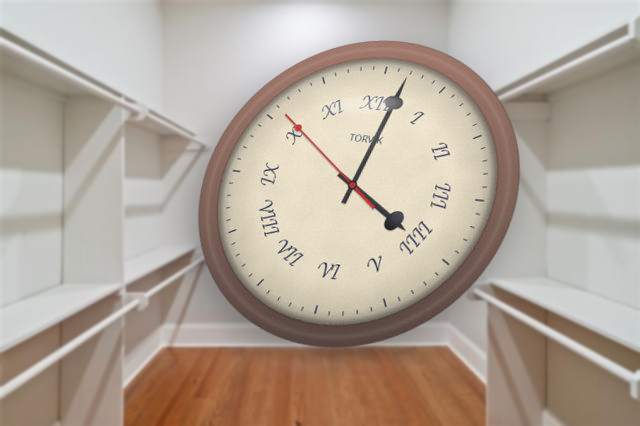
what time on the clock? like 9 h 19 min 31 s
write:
4 h 01 min 51 s
